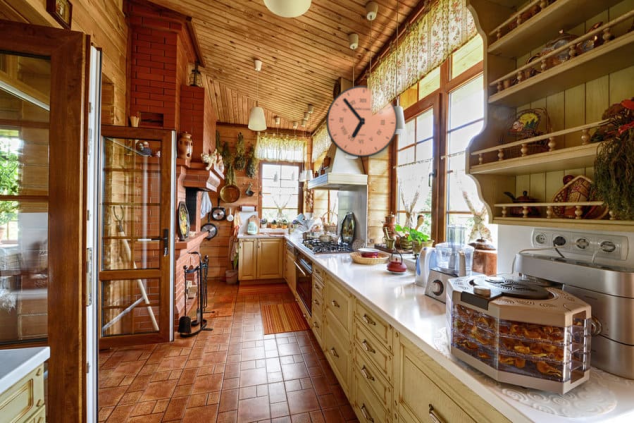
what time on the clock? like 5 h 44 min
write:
6 h 53 min
